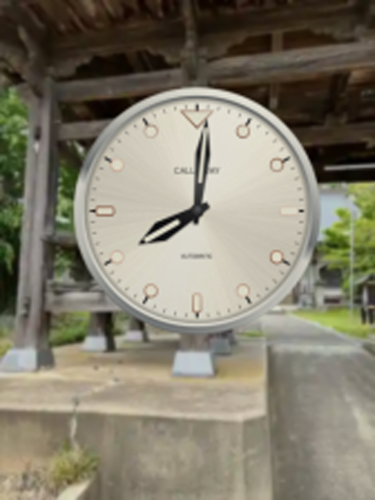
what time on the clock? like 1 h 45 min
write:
8 h 01 min
